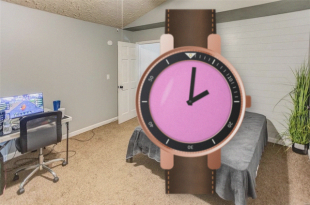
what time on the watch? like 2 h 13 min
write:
2 h 01 min
